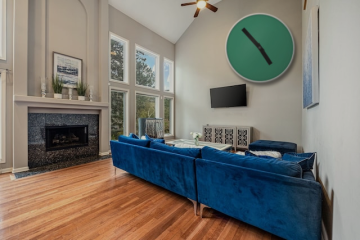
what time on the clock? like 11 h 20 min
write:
4 h 53 min
